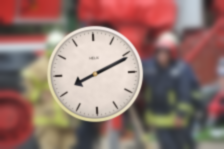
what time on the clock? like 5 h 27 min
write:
8 h 11 min
